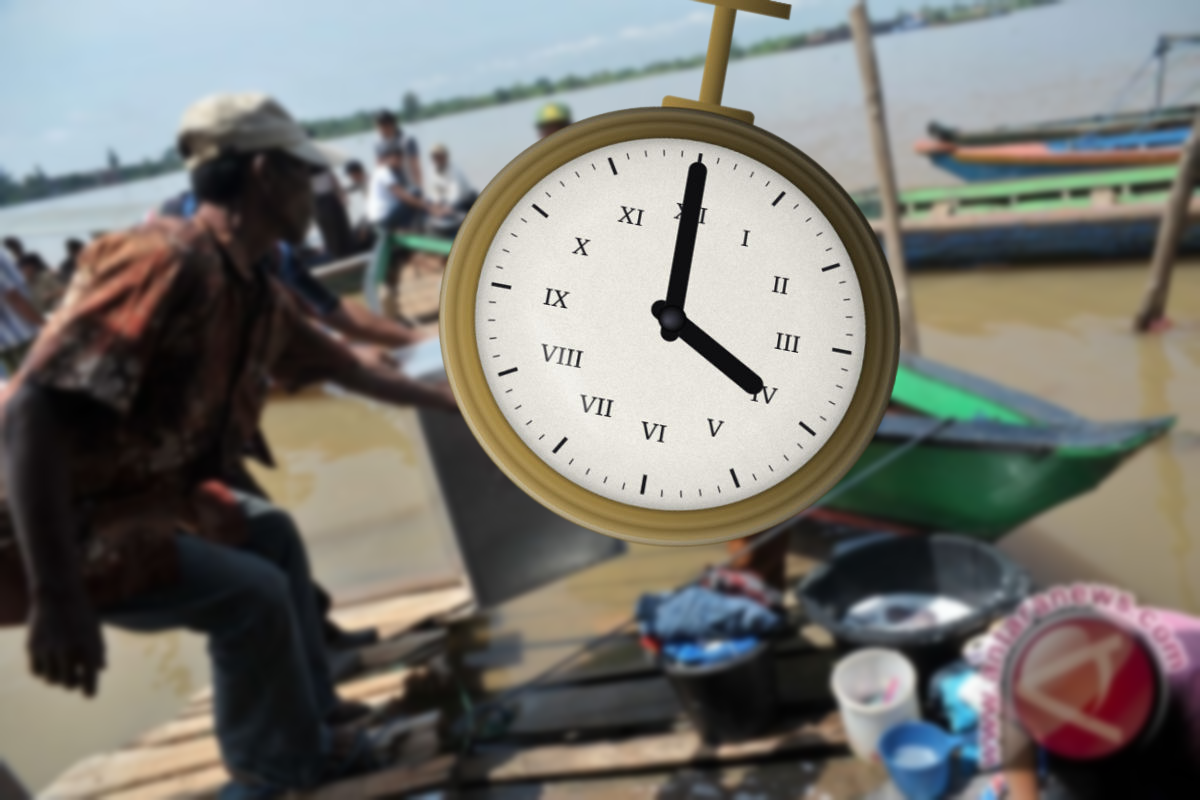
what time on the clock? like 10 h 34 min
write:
4 h 00 min
